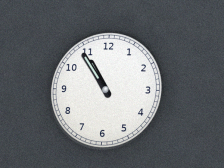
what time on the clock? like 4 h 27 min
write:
10 h 54 min
